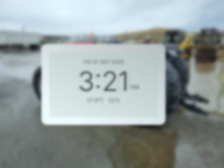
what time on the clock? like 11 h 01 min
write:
3 h 21 min
